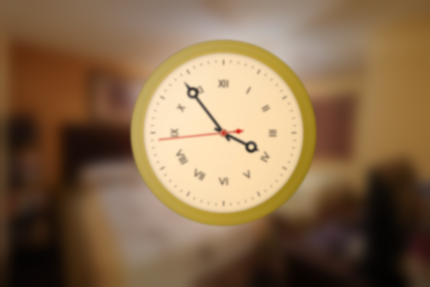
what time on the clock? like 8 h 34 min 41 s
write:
3 h 53 min 44 s
